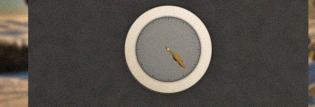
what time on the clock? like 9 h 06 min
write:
4 h 23 min
